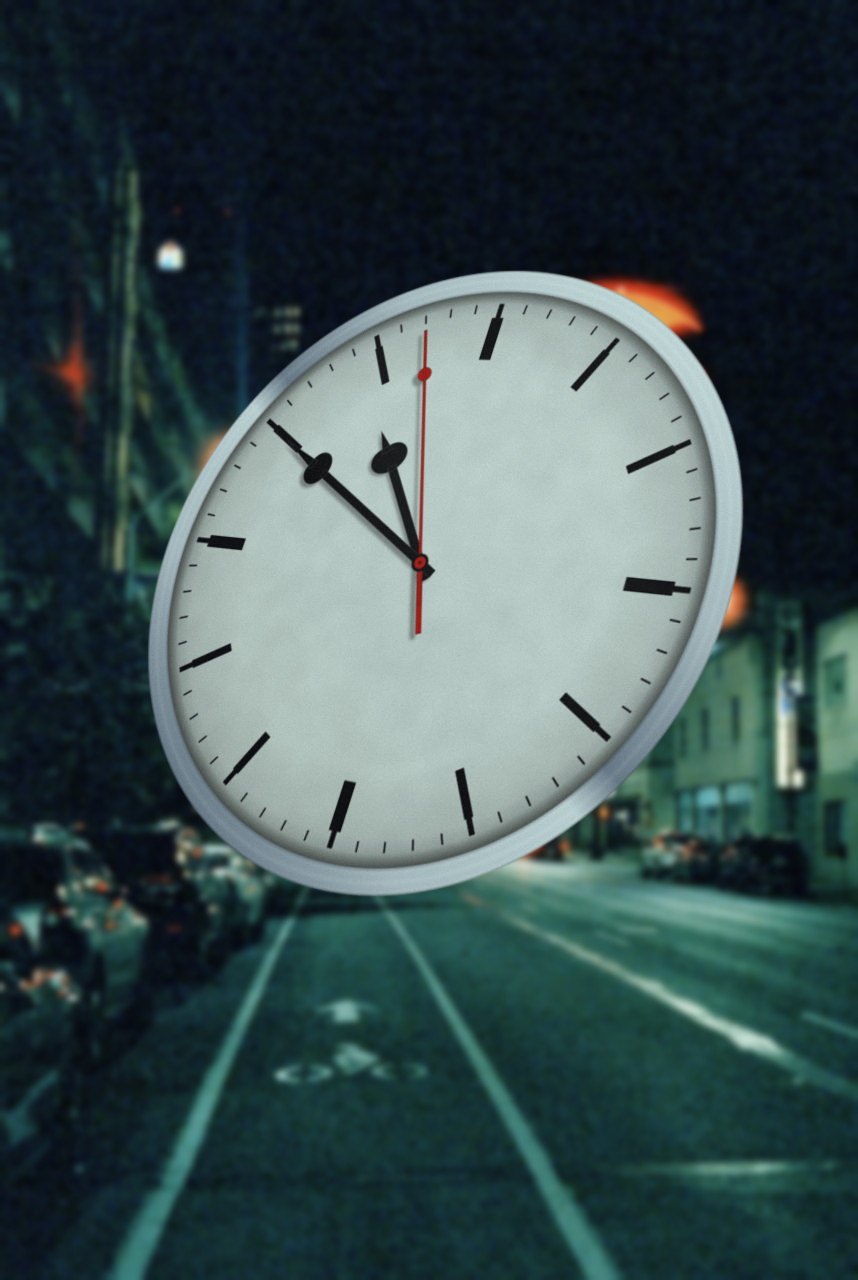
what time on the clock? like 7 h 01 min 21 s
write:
10 h 49 min 57 s
